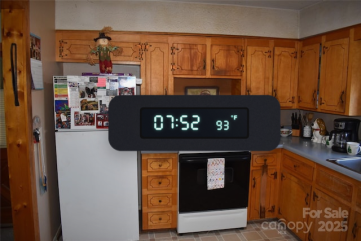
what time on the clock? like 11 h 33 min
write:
7 h 52 min
